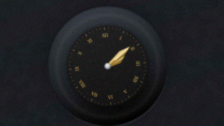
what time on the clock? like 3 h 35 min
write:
2 h 09 min
